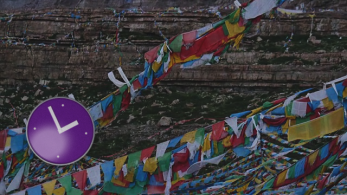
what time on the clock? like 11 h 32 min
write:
1 h 55 min
